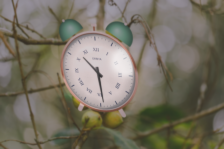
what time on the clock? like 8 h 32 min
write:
10 h 29 min
